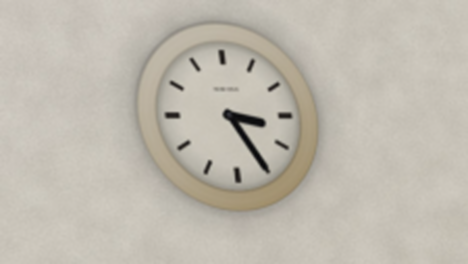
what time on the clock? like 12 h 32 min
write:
3 h 25 min
